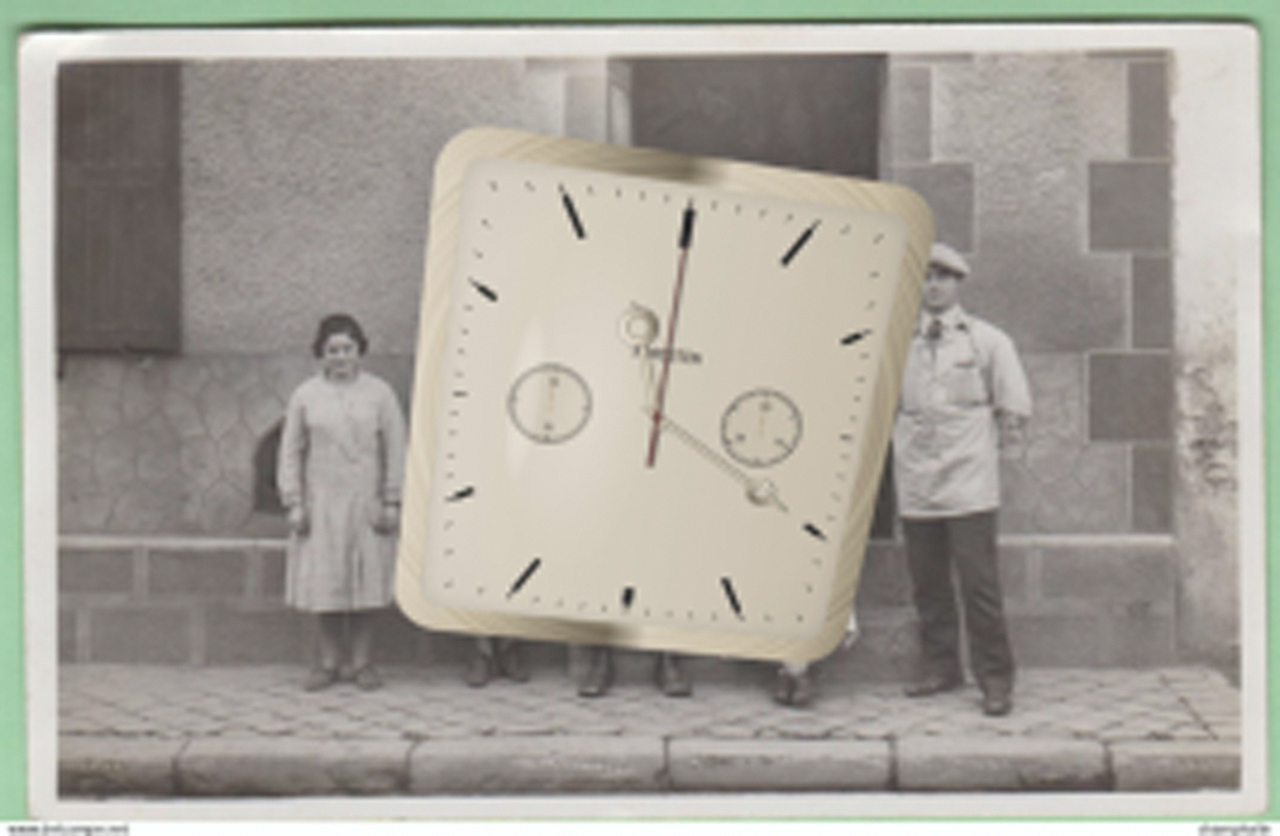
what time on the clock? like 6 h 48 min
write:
11 h 20 min
